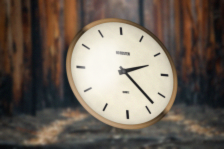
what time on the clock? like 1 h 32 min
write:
2 h 23 min
